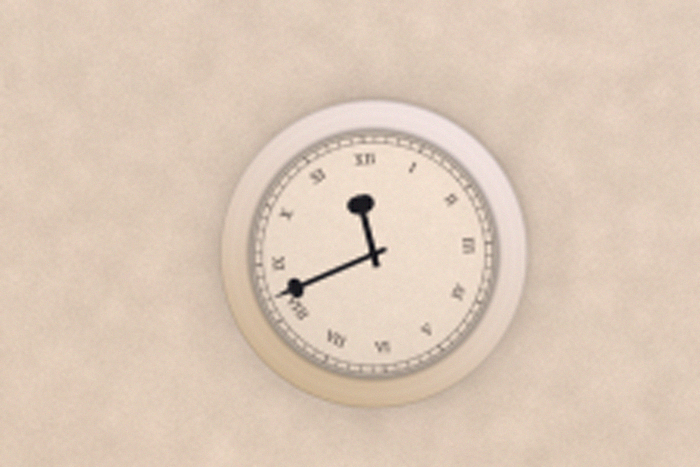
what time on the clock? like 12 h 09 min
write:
11 h 42 min
